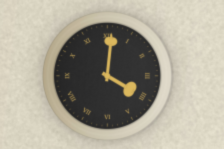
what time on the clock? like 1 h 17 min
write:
4 h 01 min
